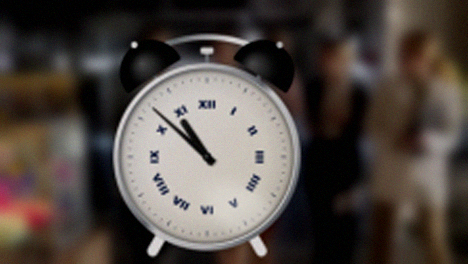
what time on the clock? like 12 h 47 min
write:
10 h 52 min
